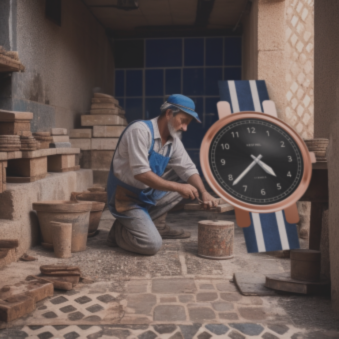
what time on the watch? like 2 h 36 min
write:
4 h 38 min
